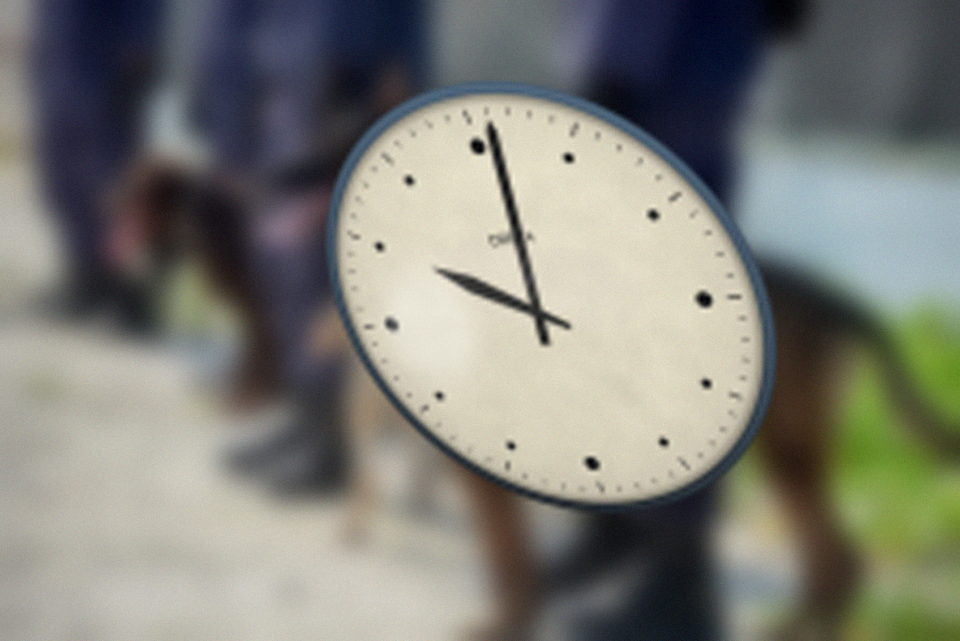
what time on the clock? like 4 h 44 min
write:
10 h 01 min
